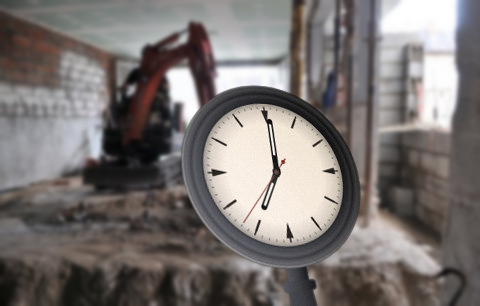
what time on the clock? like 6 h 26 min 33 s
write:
7 h 00 min 37 s
